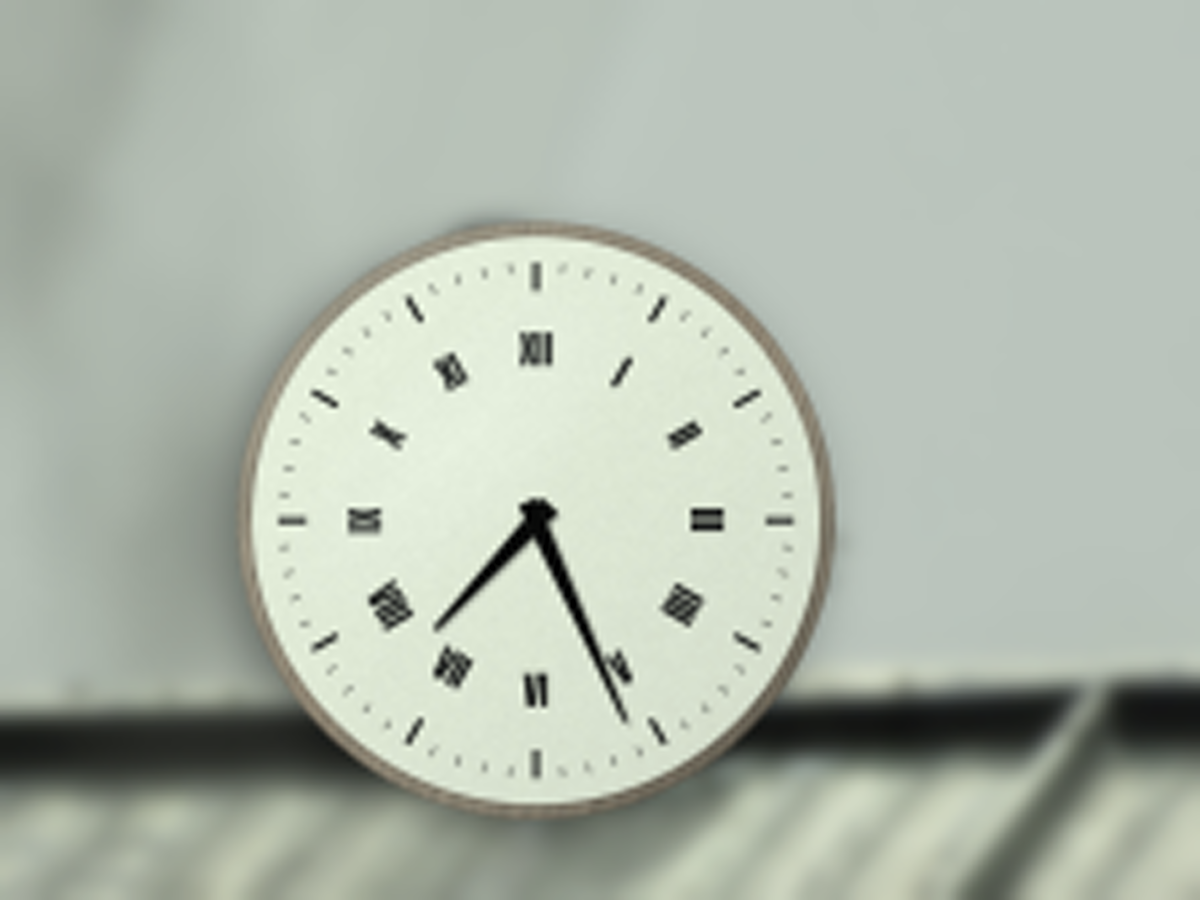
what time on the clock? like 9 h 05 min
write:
7 h 26 min
